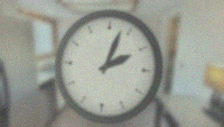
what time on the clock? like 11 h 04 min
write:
2 h 03 min
